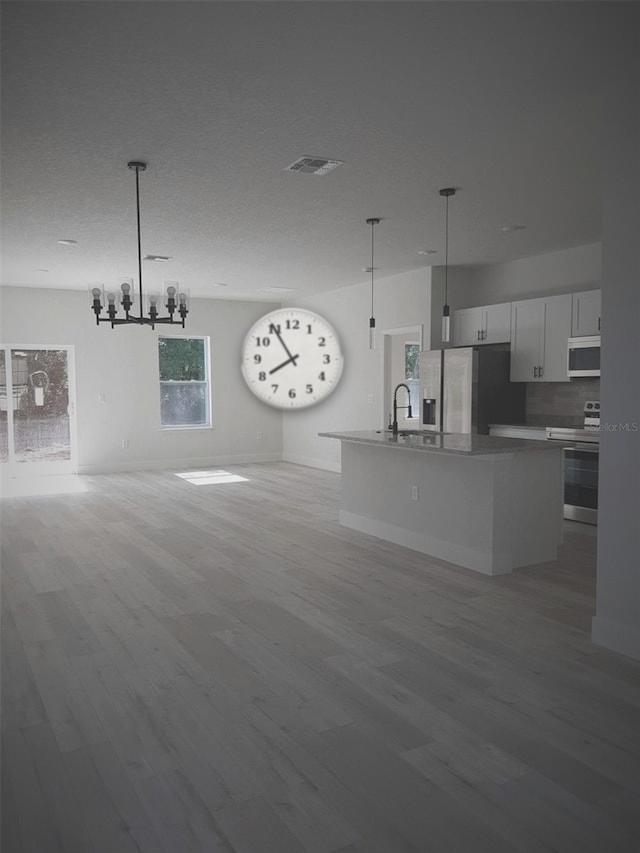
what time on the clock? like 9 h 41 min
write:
7 h 55 min
